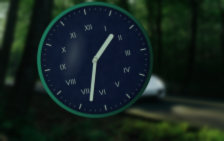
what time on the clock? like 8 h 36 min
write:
1 h 33 min
